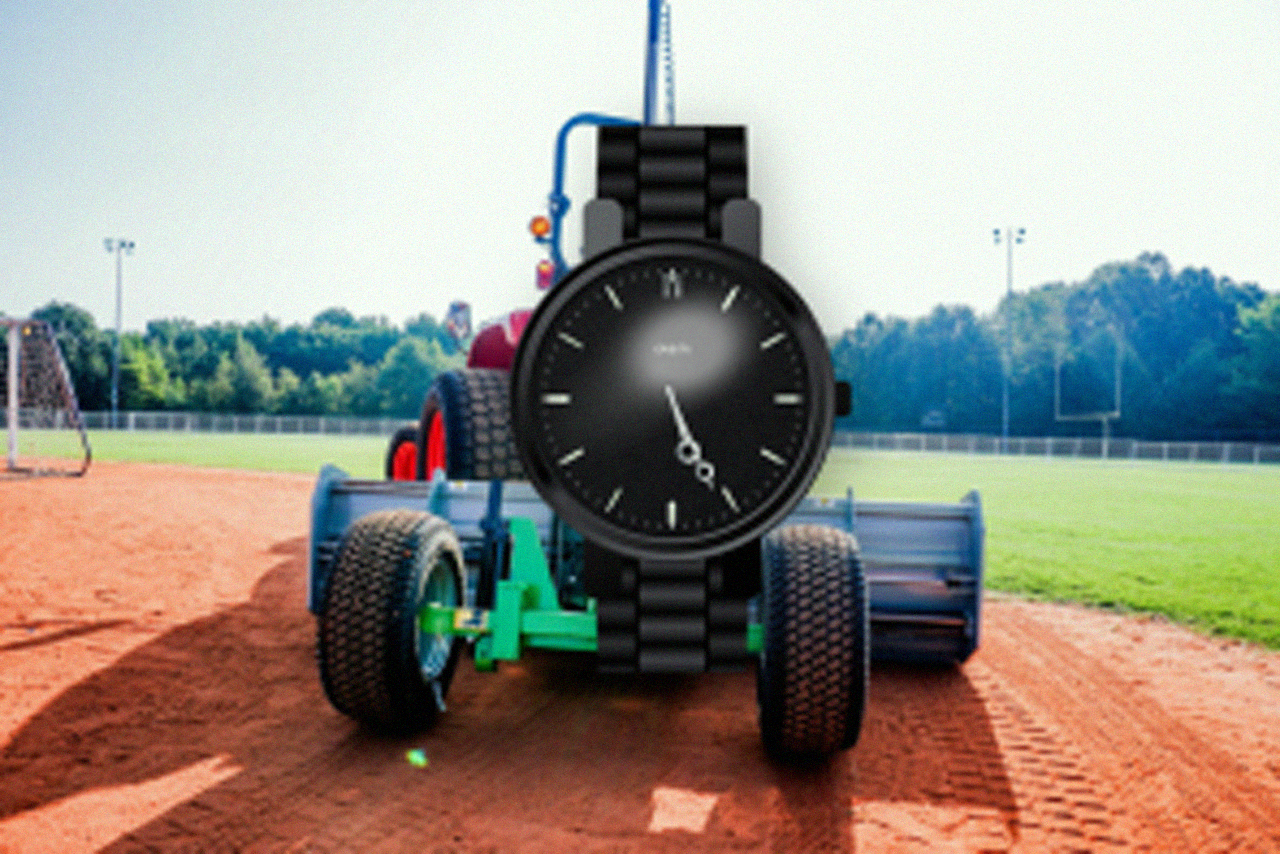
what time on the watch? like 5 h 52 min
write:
5 h 26 min
